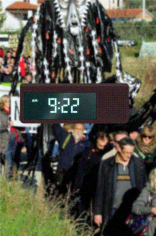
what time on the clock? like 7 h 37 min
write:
9 h 22 min
